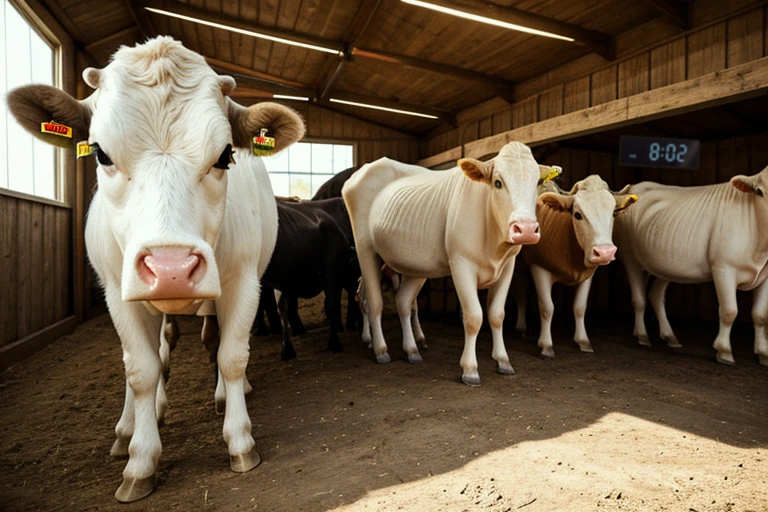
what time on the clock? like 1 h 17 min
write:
8 h 02 min
